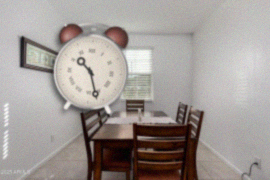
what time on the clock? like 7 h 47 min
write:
10 h 27 min
